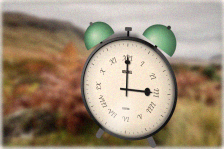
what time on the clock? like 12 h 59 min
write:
3 h 00 min
